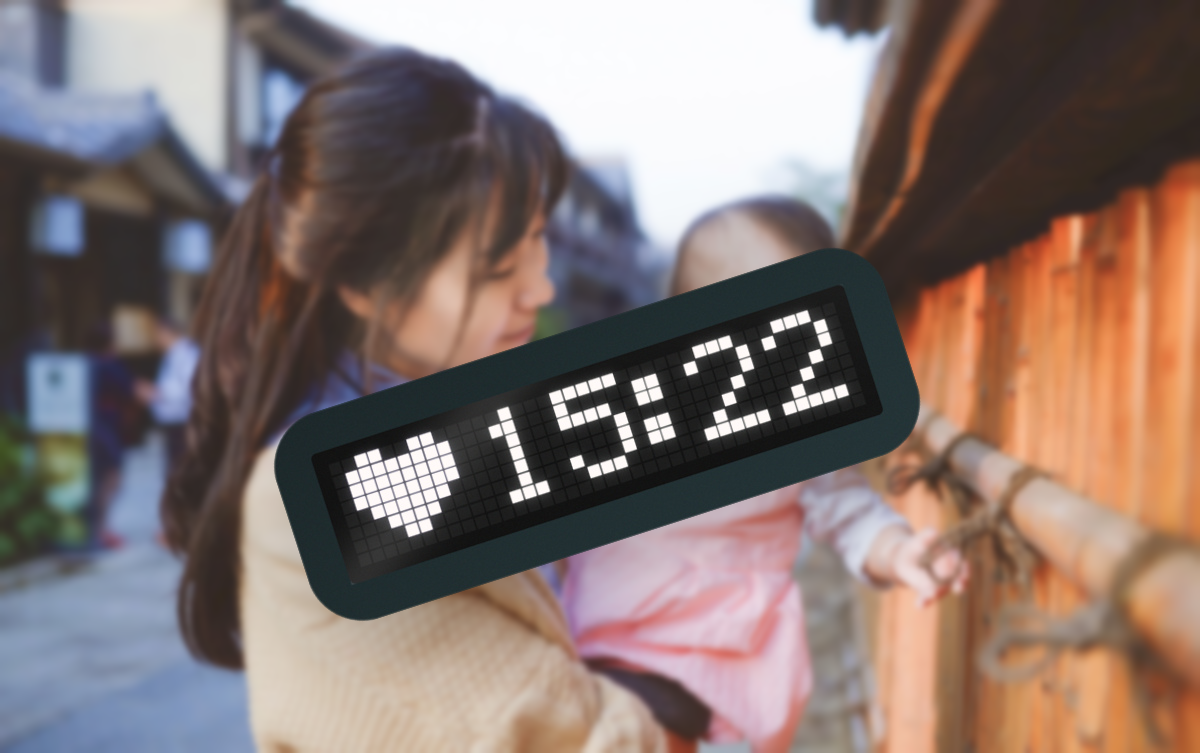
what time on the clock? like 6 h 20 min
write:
15 h 22 min
